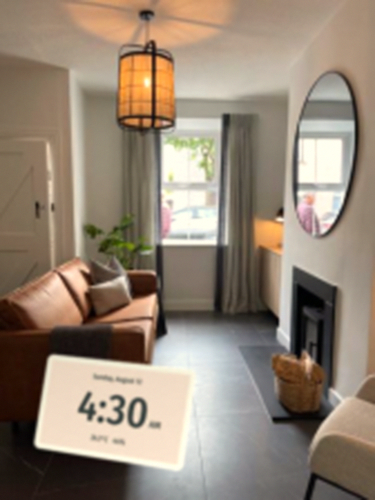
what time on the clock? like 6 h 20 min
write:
4 h 30 min
